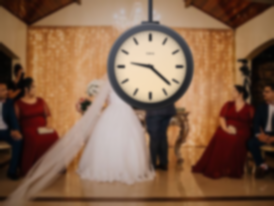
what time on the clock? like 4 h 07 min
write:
9 h 22 min
